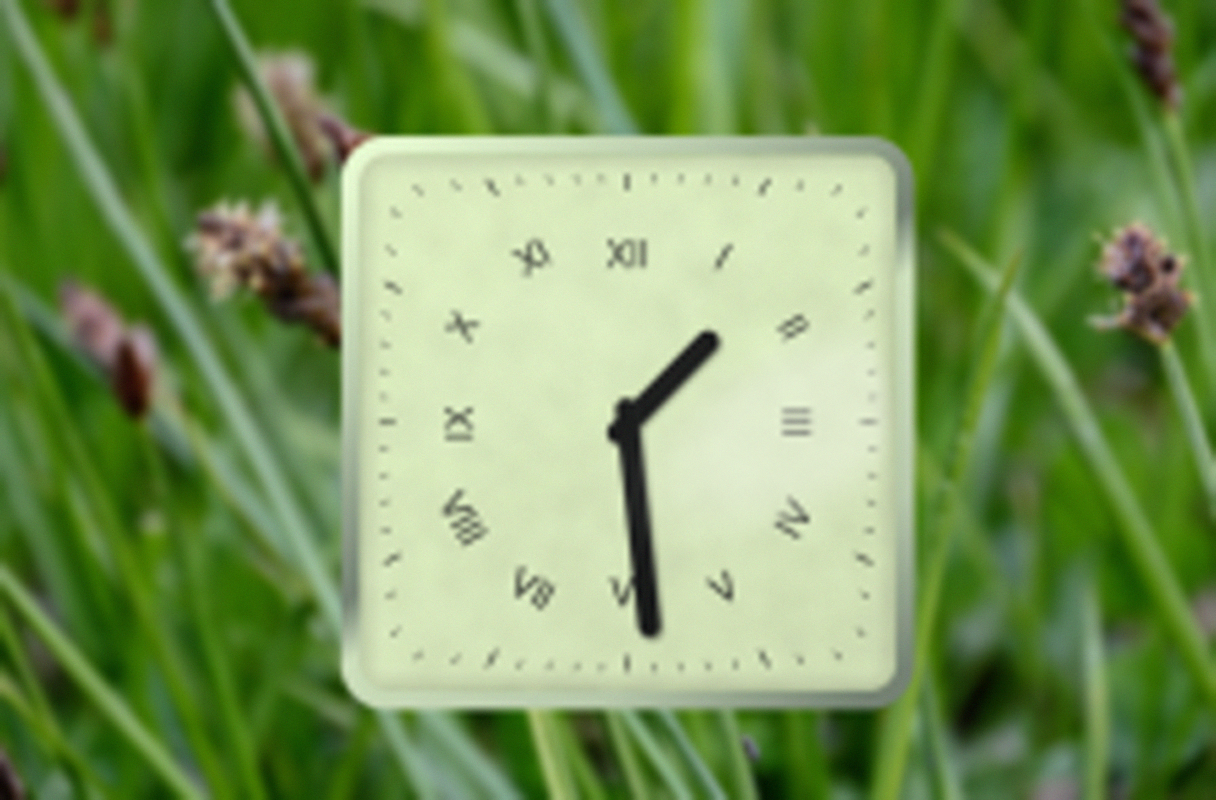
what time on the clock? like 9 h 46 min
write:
1 h 29 min
